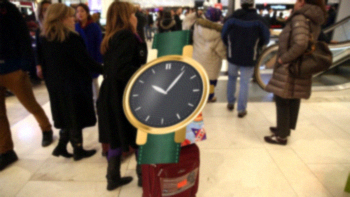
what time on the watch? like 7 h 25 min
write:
10 h 06 min
